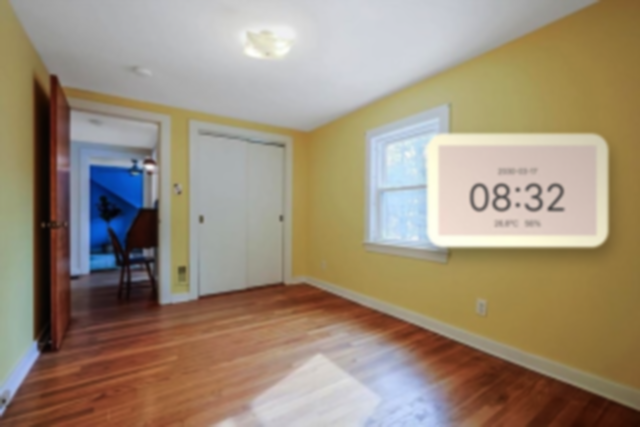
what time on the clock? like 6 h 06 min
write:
8 h 32 min
